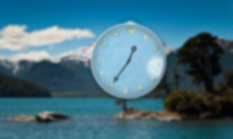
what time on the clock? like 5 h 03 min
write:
12 h 35 min
